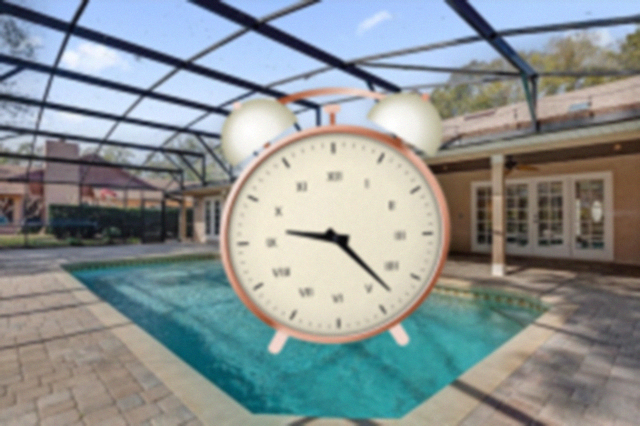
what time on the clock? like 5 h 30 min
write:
9 h 23 min
